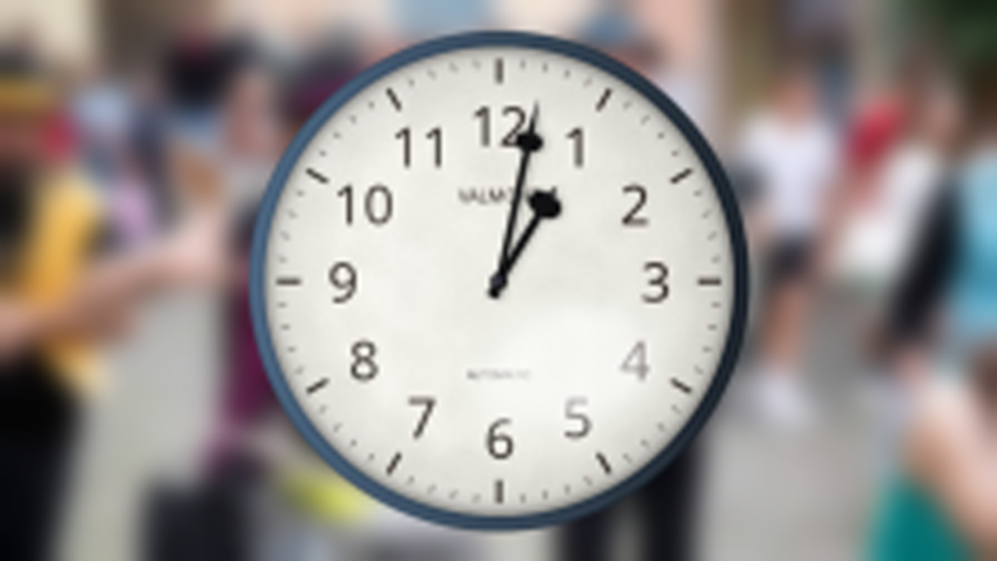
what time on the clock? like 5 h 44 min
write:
1 h 02 min
